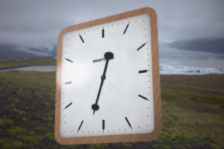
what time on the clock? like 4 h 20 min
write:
12 h 33 min
